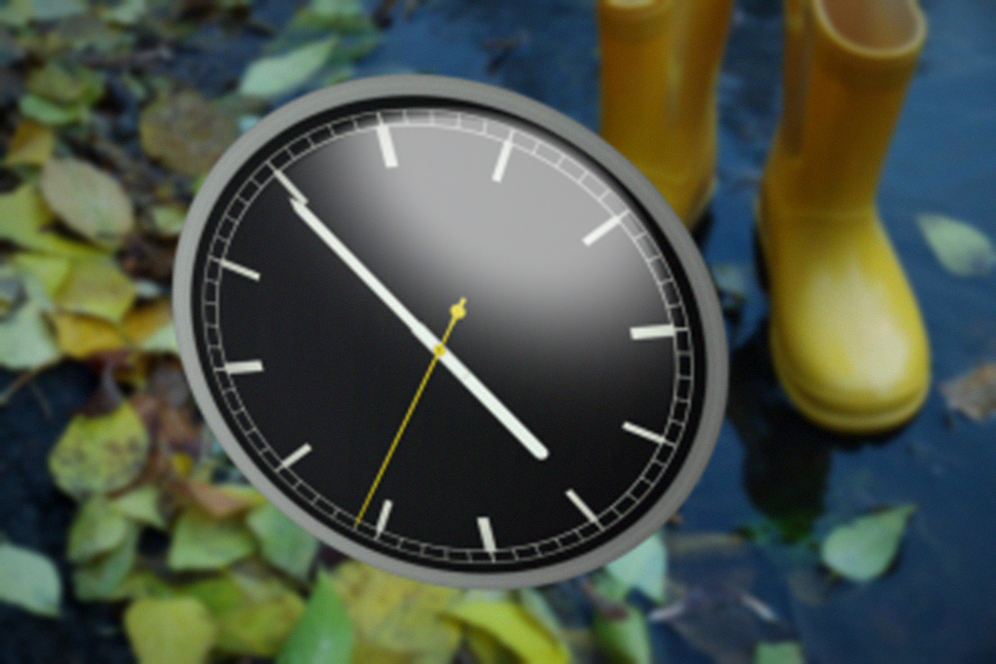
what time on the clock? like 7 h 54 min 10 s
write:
4 h 54 min 36 s
